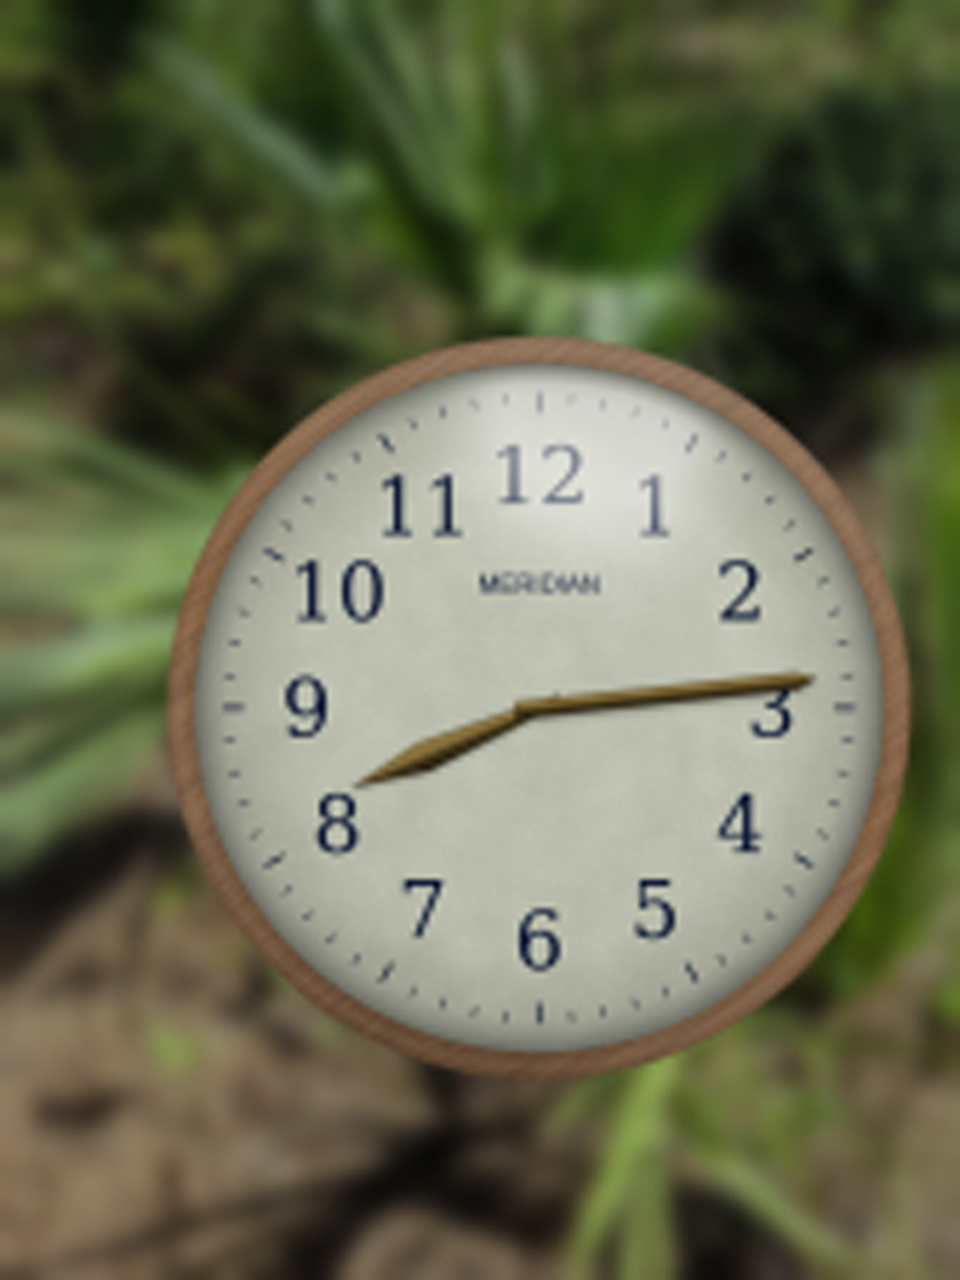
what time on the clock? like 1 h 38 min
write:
8 h 14 min
